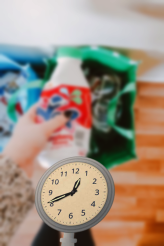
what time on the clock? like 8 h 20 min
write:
12 h 41 min
